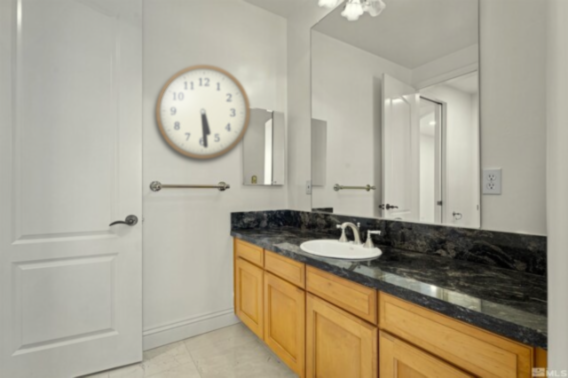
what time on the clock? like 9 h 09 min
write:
5 h 29 min
